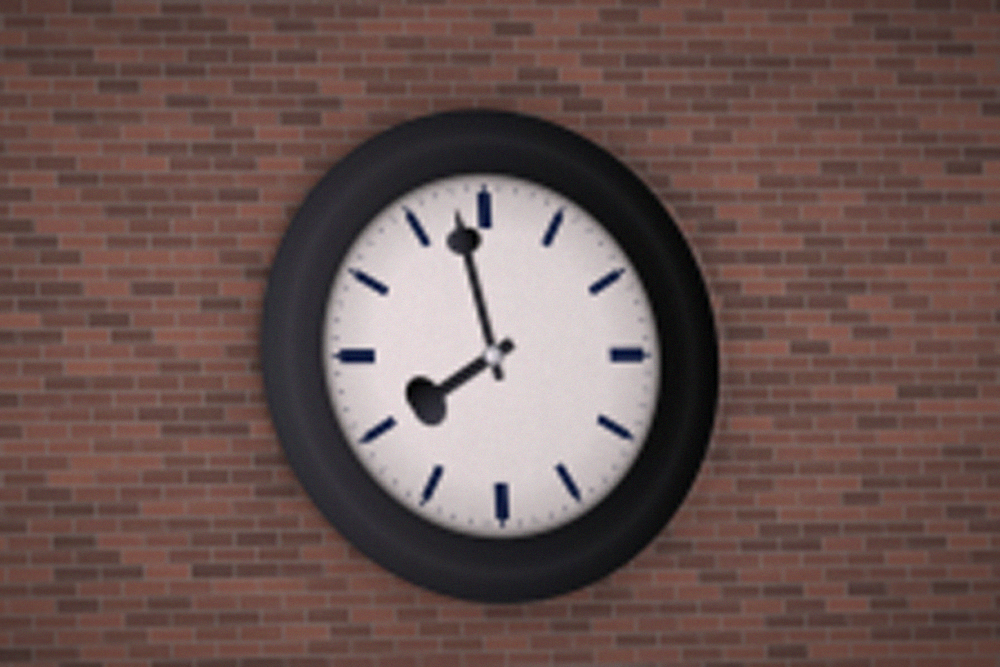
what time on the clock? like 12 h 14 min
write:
7 h 58 min
